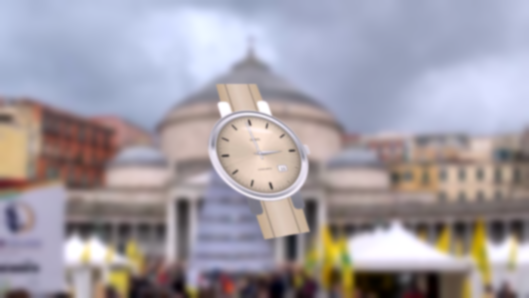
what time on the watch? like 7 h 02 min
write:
2 h 59 min
